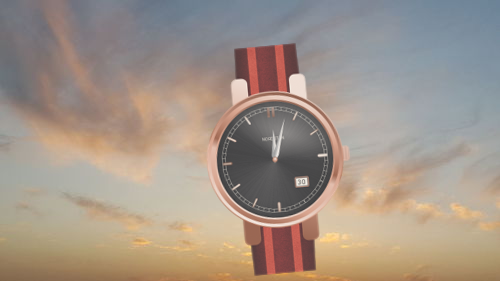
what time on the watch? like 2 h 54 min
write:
12 h 03 min
